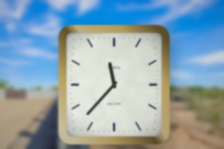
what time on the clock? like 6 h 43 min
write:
11 h 37 min
